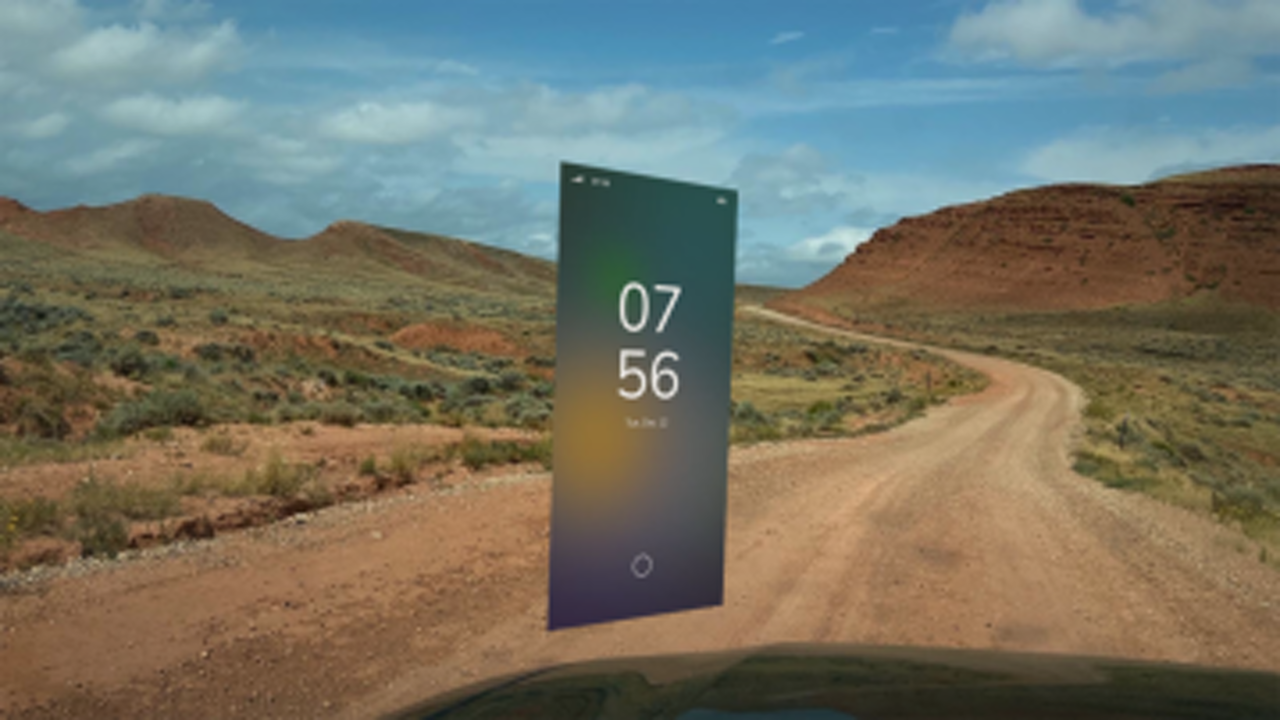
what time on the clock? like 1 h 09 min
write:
7 h 56 min
